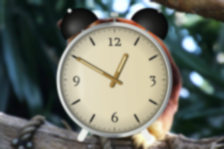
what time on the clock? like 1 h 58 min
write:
12 h 50 min
